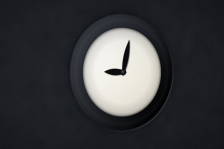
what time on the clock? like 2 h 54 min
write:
9 h 02 min
